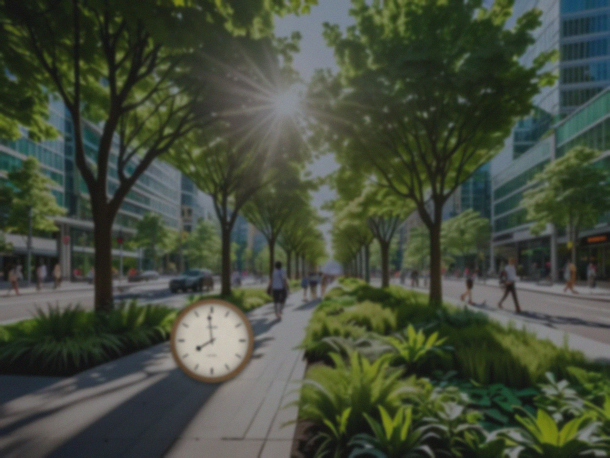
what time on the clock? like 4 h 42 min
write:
7 h 59 min
